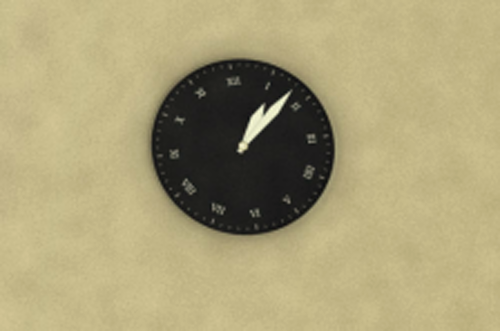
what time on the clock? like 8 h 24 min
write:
1 h 08 min
